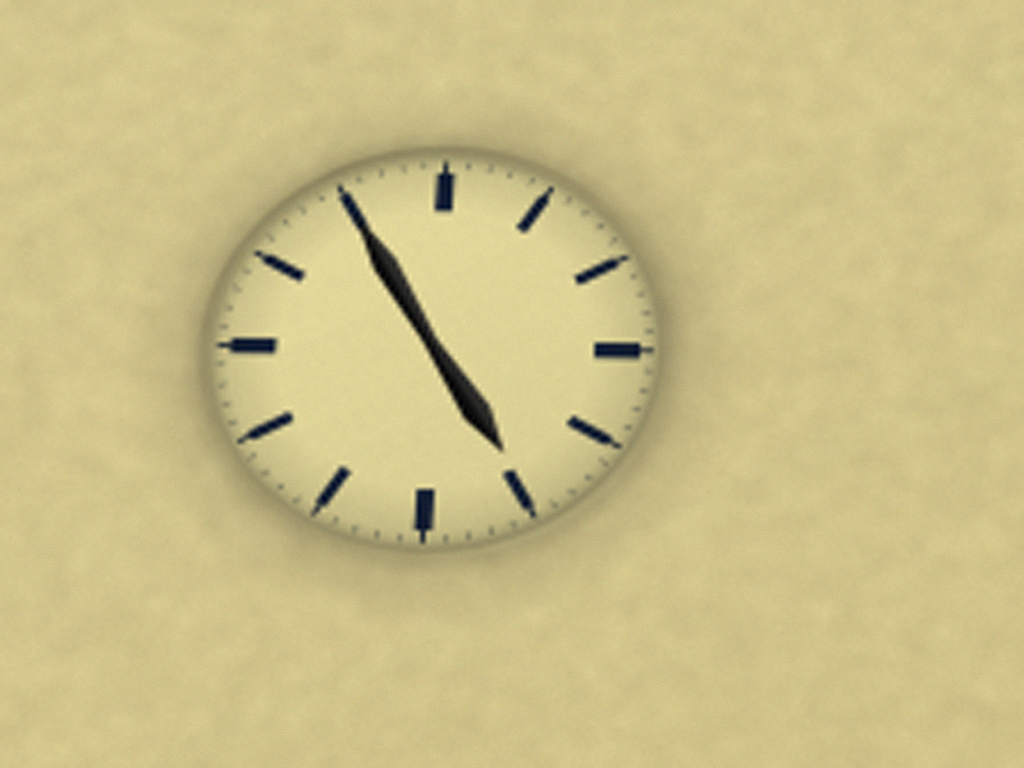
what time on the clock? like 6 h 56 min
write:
4 h 55 min
